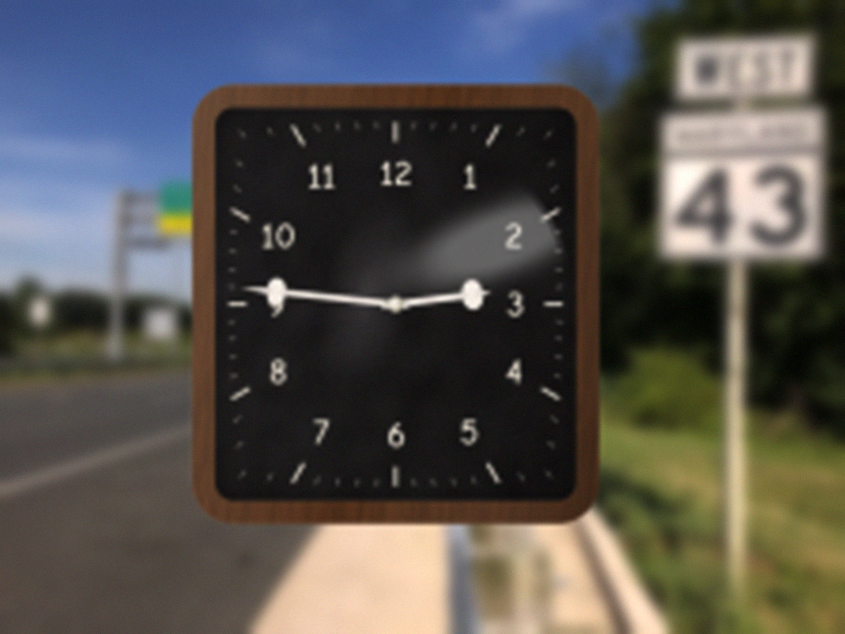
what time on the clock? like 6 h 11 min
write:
2 h 46 min
